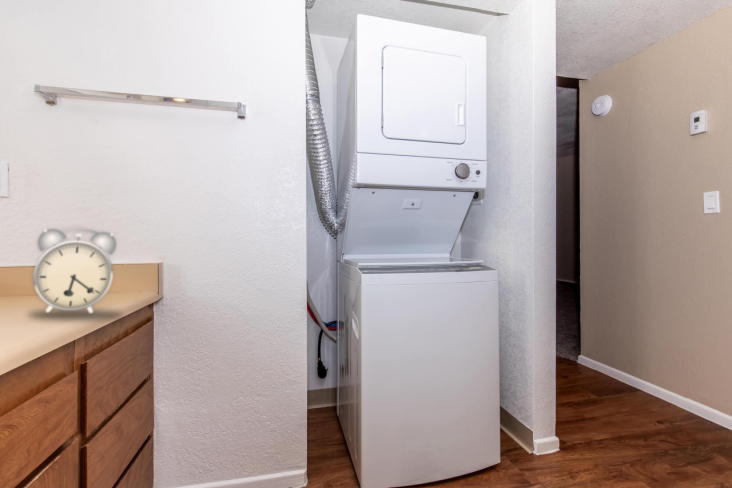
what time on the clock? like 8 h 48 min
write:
6 h 21 min
